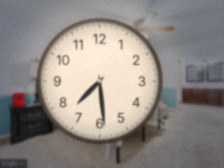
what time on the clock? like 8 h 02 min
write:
7 h 29 min
